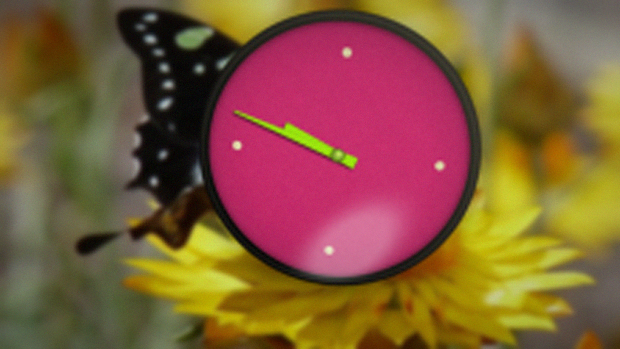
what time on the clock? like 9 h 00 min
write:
9 h 48 min
